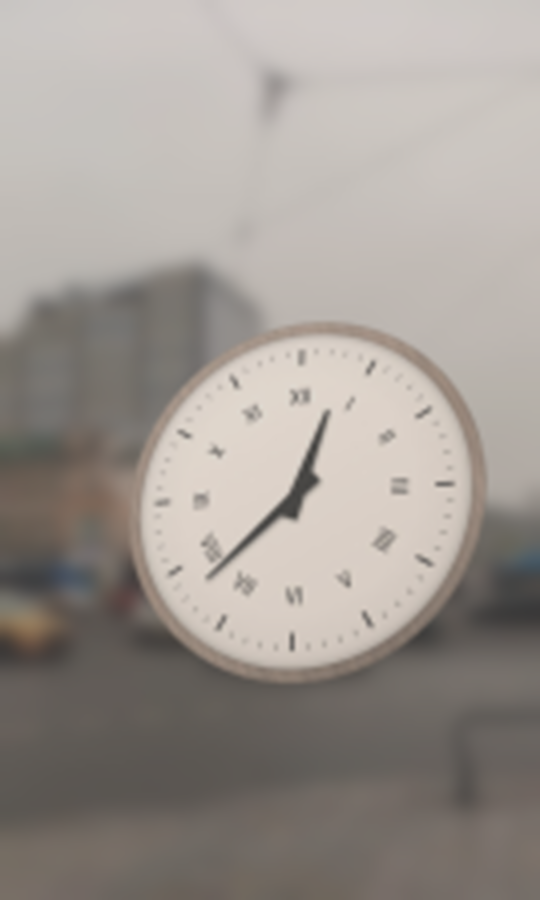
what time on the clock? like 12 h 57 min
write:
12 h 38 min
